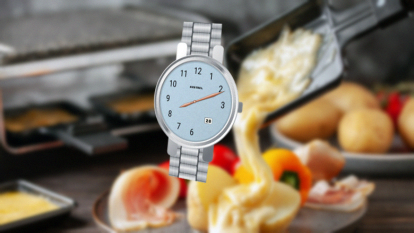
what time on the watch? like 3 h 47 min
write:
8 h 11 min
